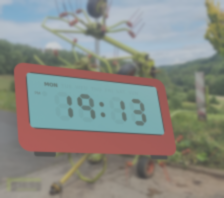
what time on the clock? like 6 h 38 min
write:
19 h 13 min
